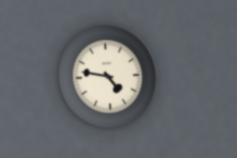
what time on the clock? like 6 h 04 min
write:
4 h 47 min
